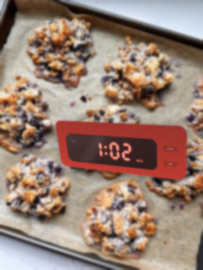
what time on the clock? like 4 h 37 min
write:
1 h 02 min
